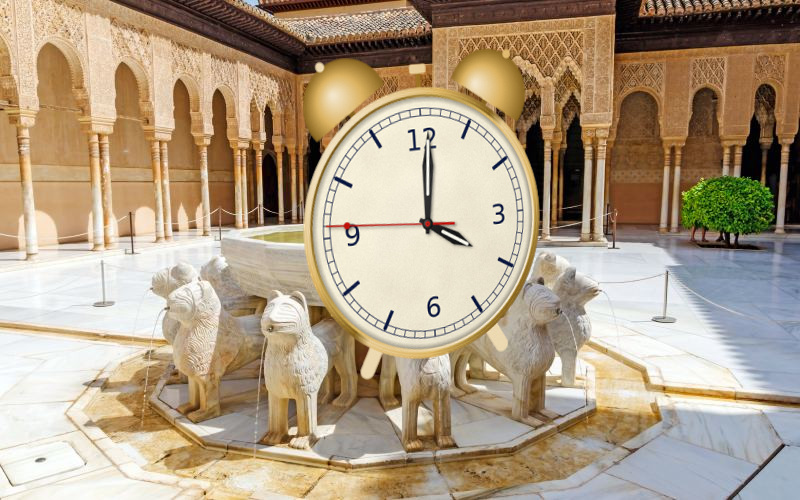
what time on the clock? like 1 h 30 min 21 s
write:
4 h 00 min 46 s
